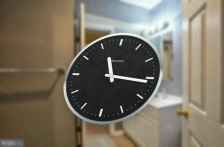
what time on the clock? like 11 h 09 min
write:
11 h 16 min
